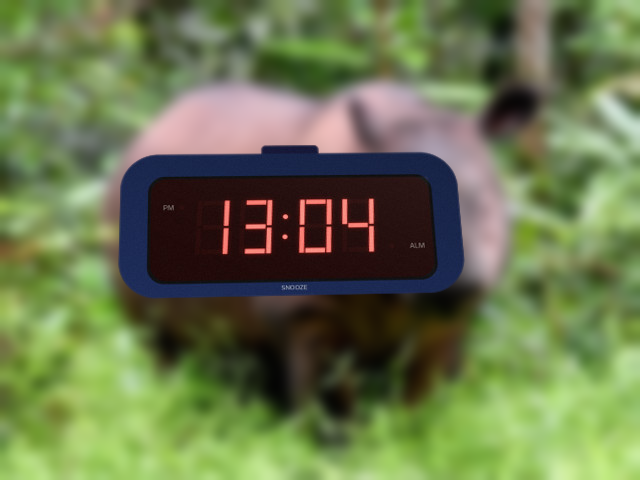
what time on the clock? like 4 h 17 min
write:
13 h 04 min
